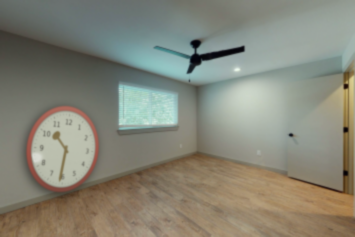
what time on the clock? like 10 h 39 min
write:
10 h 31 min
